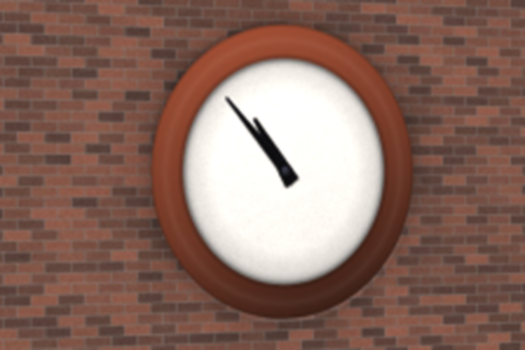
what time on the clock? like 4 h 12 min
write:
10 h 53 min
